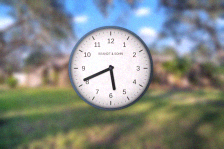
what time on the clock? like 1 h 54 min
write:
5 h 41 min
